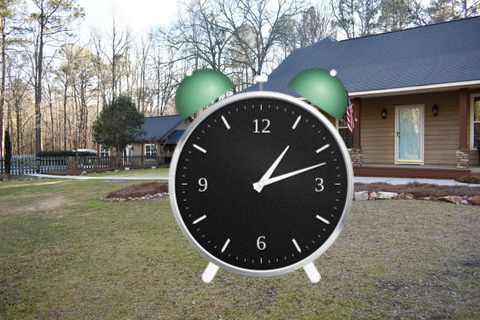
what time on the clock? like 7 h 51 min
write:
1 h 12 min
